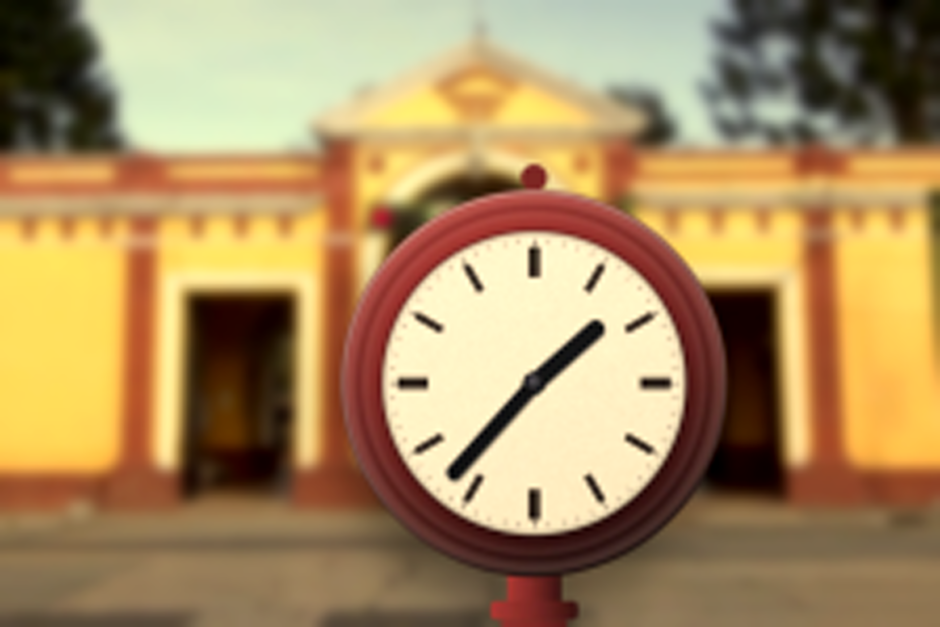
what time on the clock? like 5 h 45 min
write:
1 h 37 min
